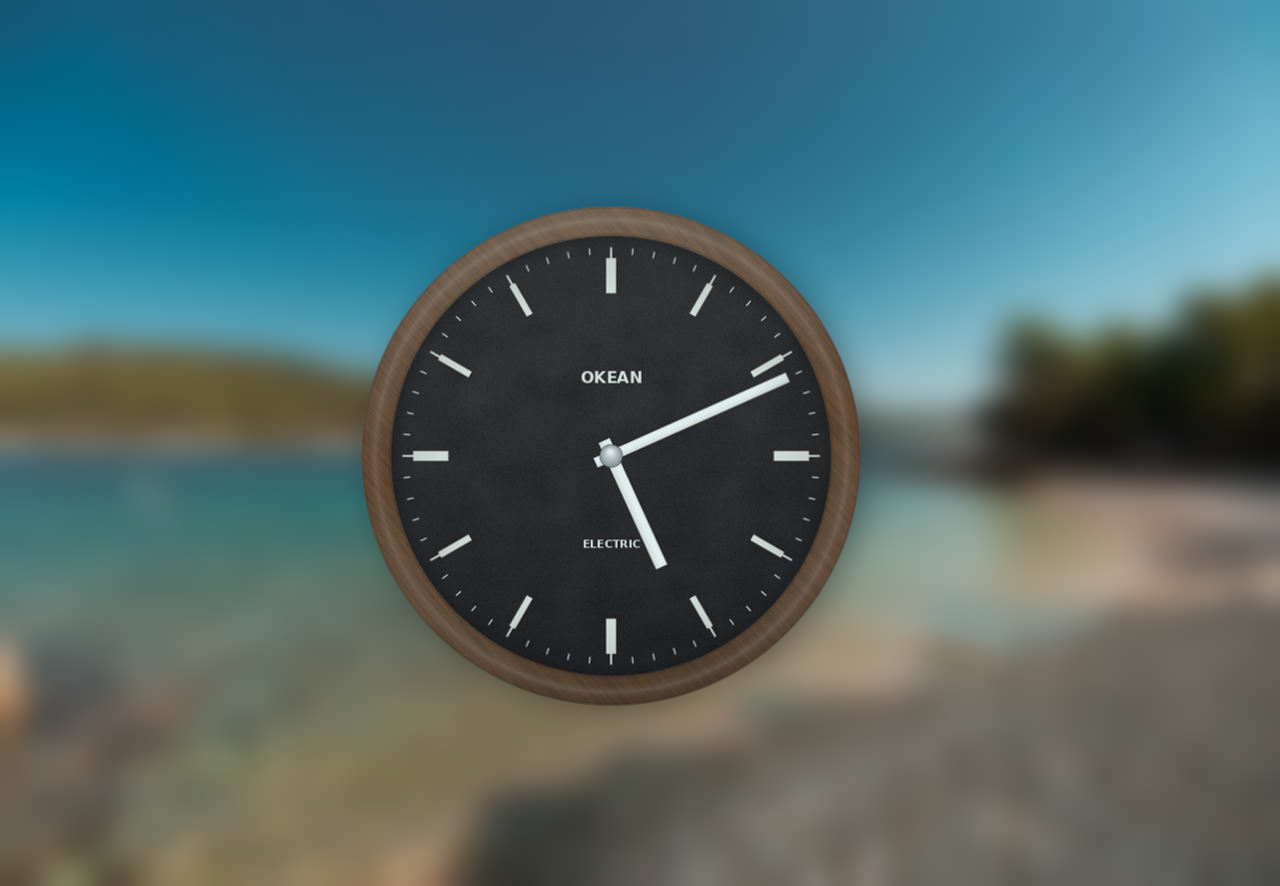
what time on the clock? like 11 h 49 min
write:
5 h 11 min
